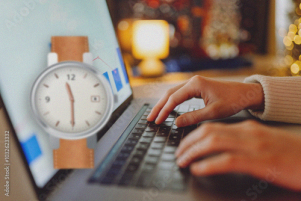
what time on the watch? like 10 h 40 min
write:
11 h 30 min
